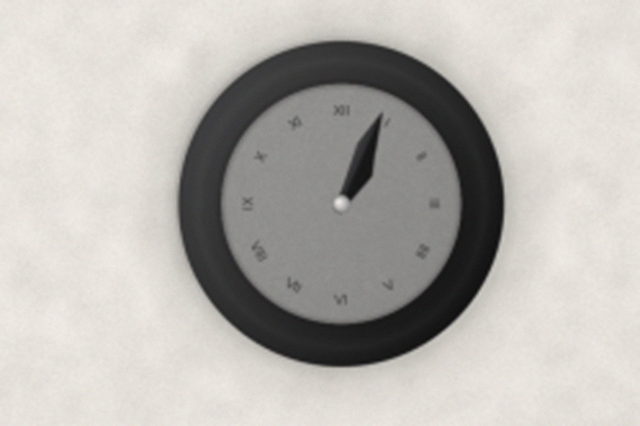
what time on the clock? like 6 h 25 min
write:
1 h 04 min
